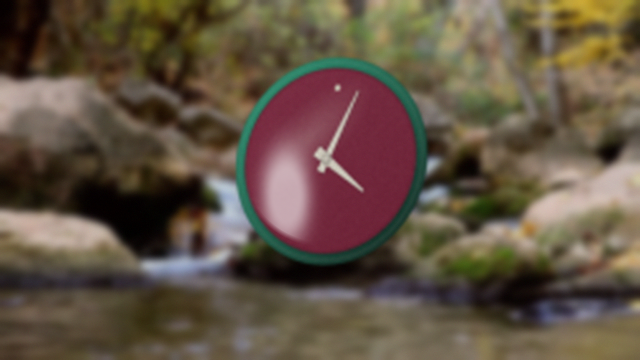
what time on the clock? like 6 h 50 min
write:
4 h 03 min
